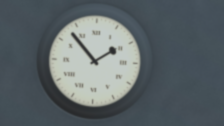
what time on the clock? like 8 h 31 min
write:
1 h 53 min
